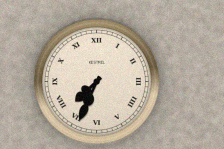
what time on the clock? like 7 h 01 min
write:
7 h 34 min
